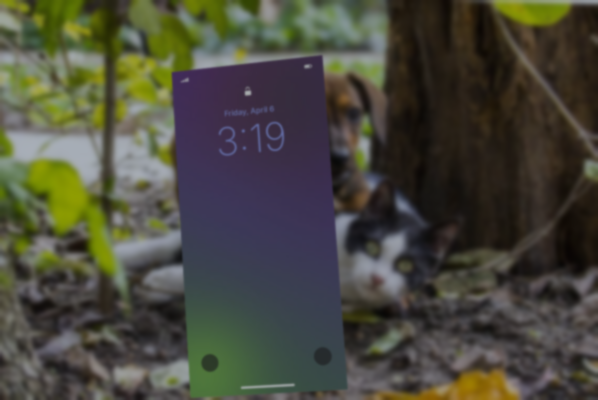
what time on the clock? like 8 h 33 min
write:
3 h 19 min
